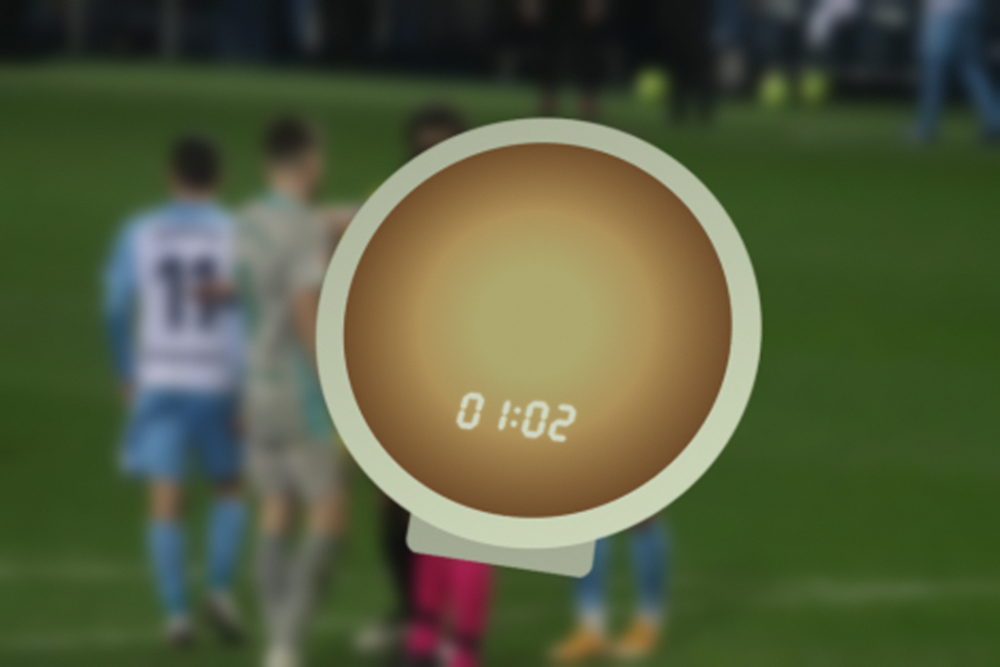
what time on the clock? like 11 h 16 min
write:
1 h 02 min
